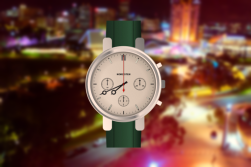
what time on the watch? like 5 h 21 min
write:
7 h 41 min
